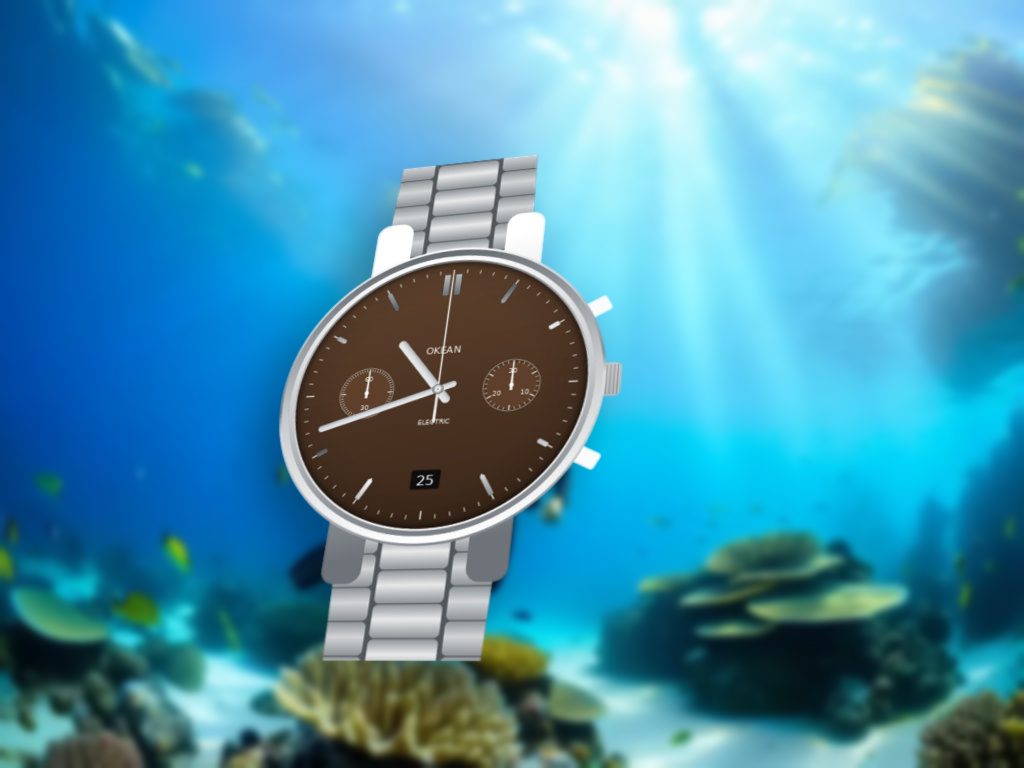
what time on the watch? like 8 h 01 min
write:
10 h 42 min
